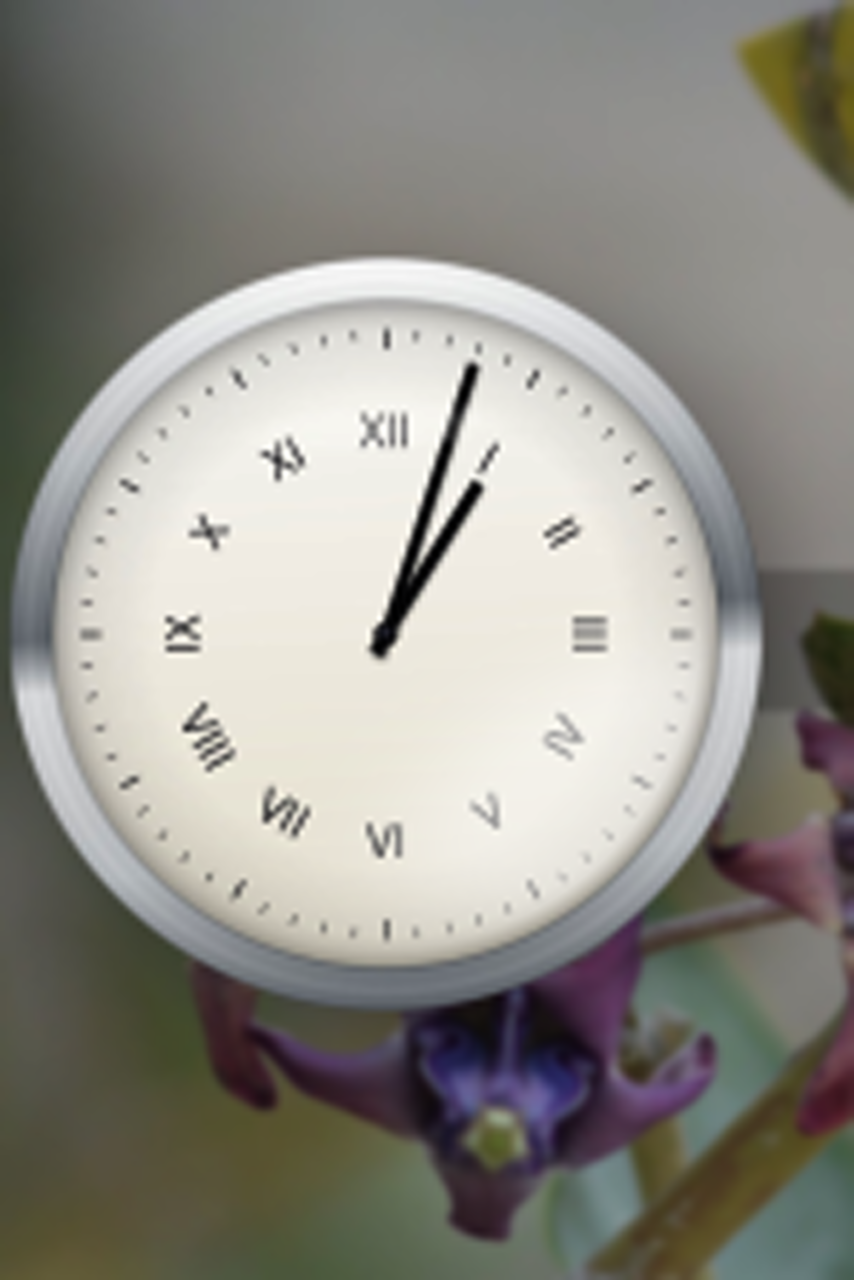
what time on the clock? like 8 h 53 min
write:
1 h 03 min
